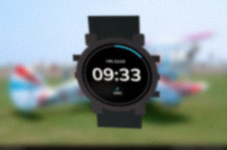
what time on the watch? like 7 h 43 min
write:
9 h 33 min
